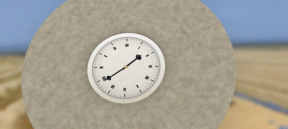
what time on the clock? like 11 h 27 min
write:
1 h 39 min
